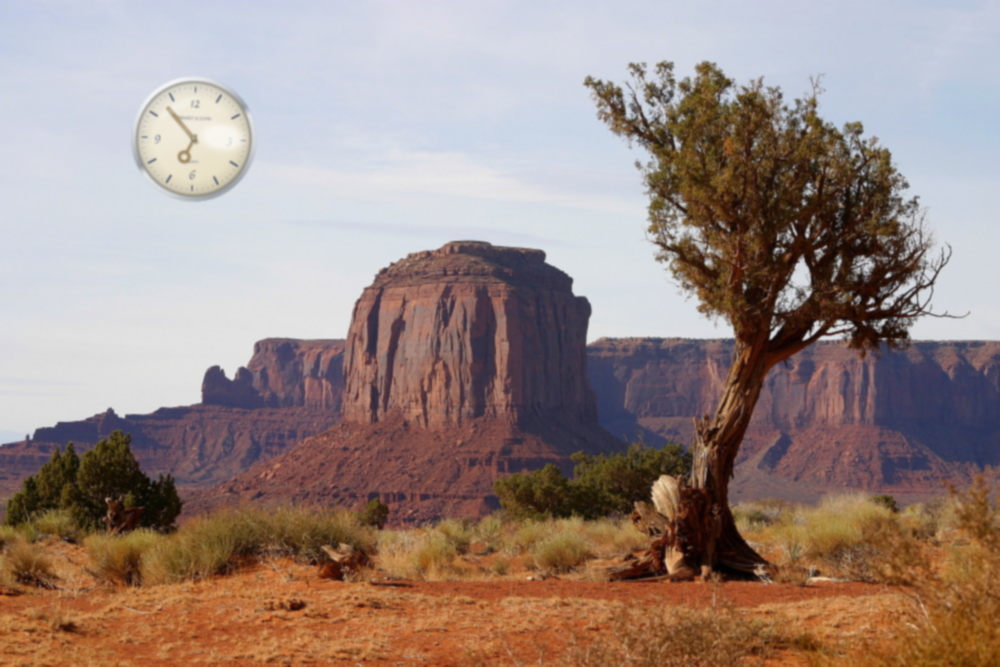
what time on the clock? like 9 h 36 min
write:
6 h 53 min
